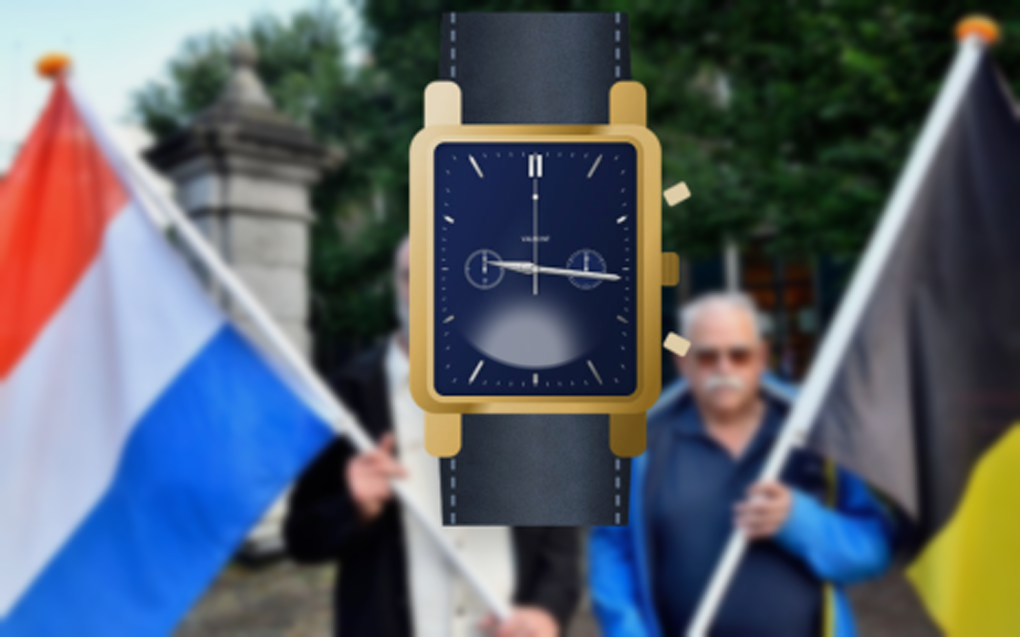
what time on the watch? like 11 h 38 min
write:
9 h 16 min
